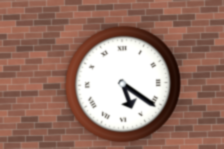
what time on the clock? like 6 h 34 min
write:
5 h 21 min
